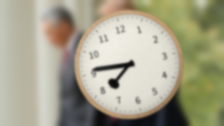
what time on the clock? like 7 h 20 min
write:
7 h 46 min
